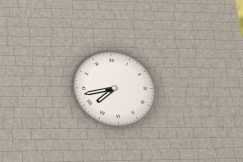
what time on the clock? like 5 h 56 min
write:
7 h 43 min
